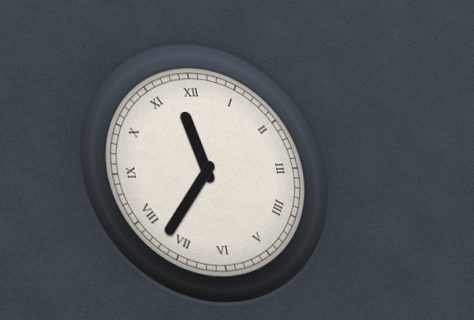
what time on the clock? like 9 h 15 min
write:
11 h 37 min
